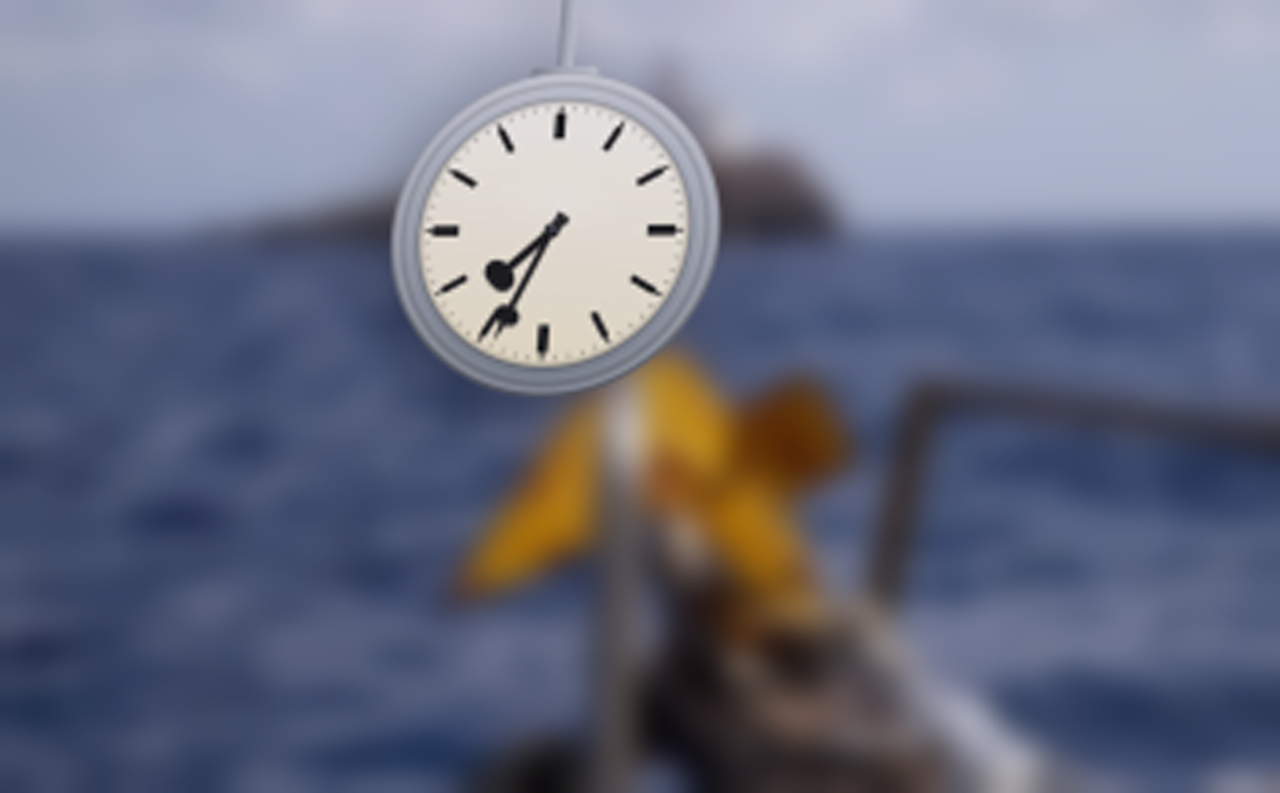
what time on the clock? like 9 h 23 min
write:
7 h 34 min
